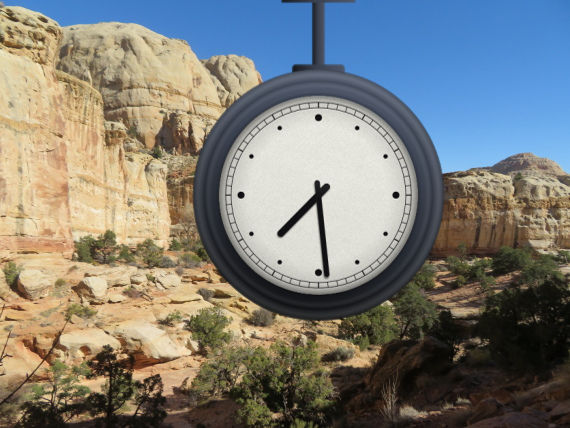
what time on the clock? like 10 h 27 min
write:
7 h 29 min
